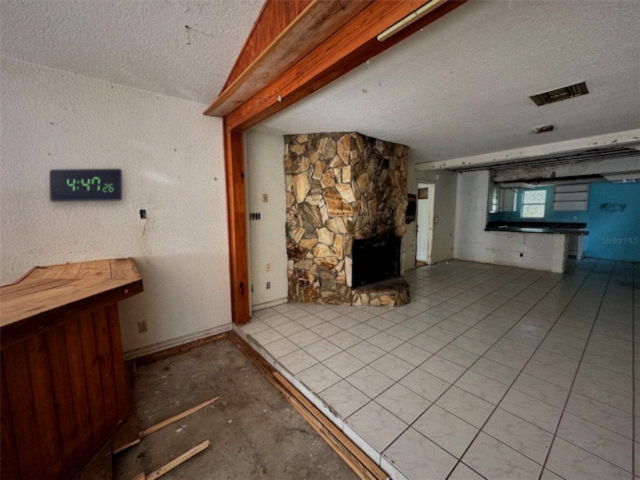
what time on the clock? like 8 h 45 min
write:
4 h 47 min
